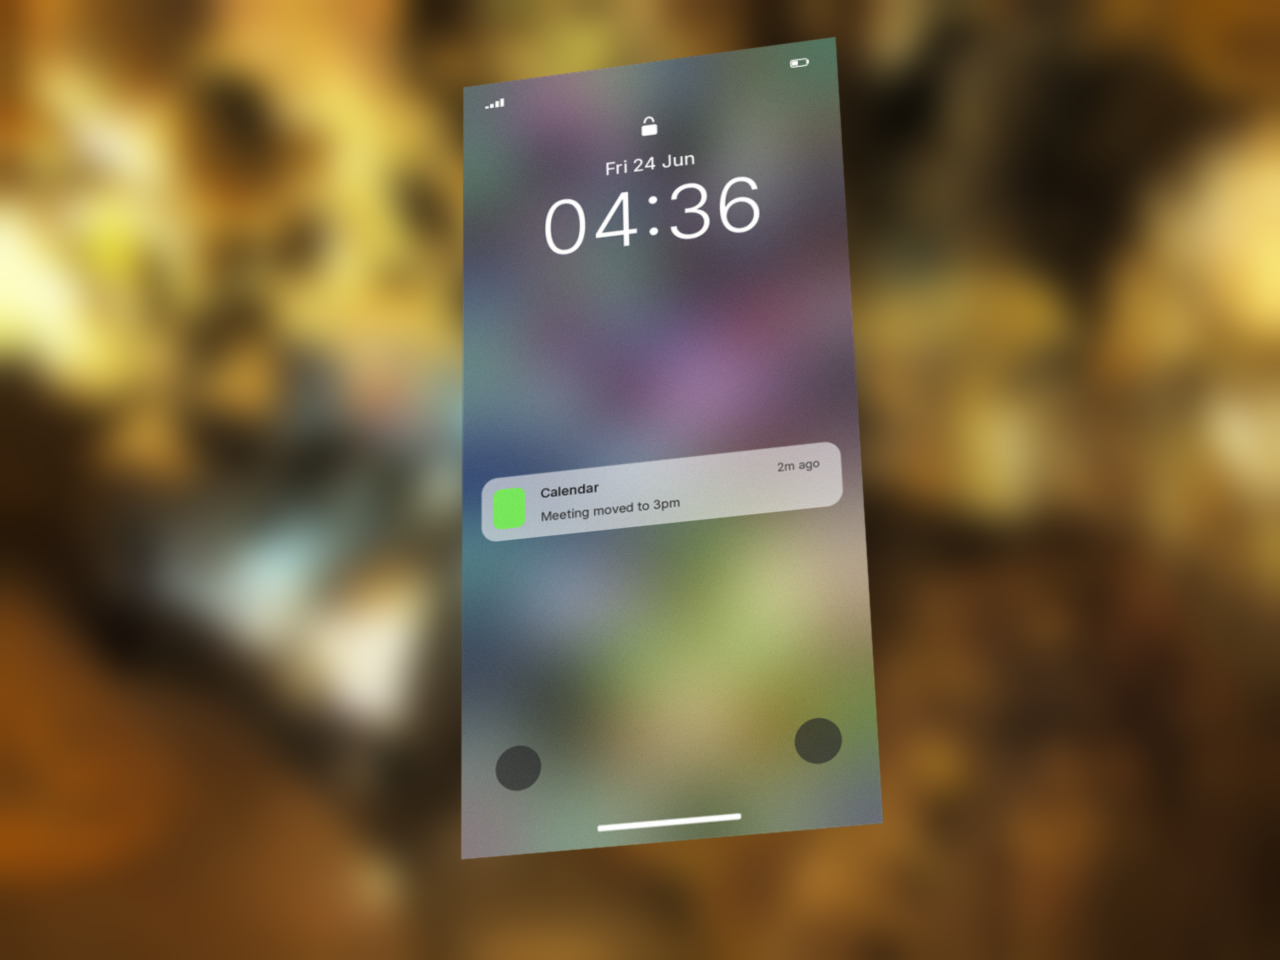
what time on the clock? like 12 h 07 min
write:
4 h 36 min
